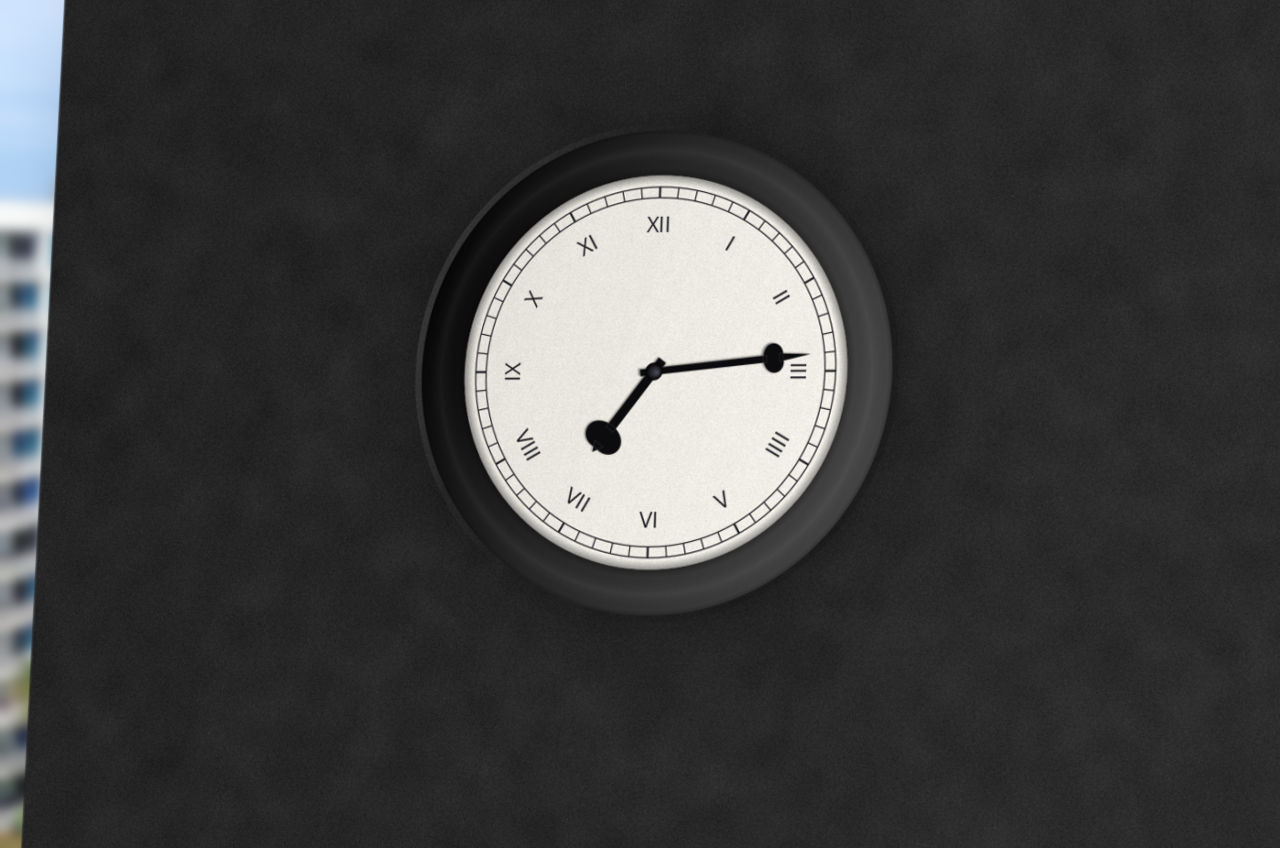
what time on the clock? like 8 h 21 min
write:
7 h 14 min
